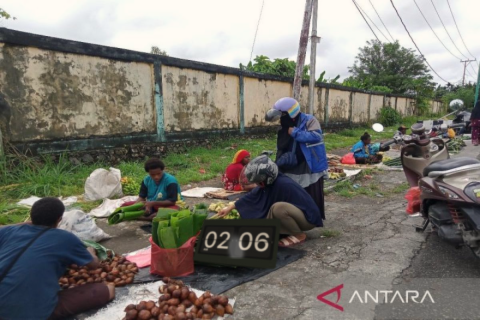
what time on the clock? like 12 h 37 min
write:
2 h 06 min
